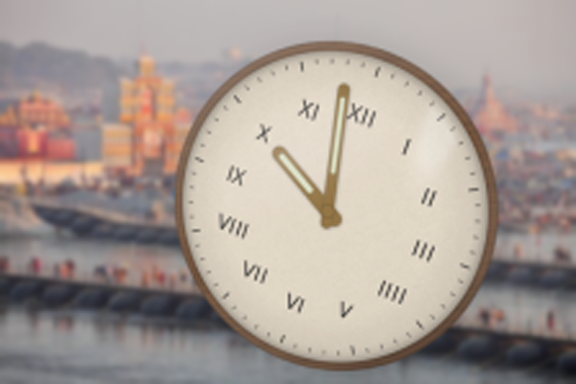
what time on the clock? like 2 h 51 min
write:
9 h 58 min
